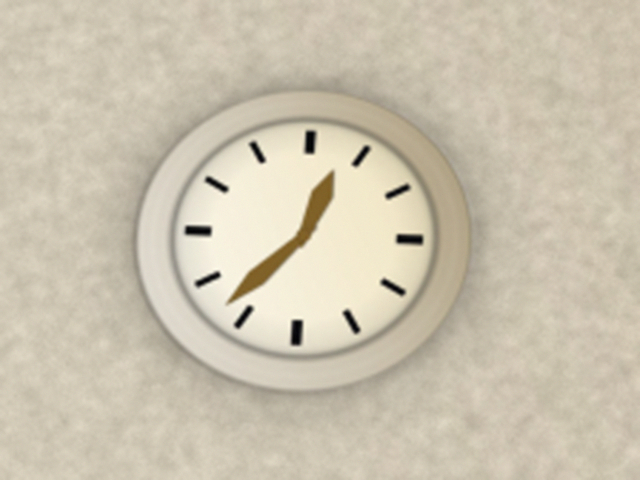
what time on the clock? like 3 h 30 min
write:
12 h 37 min
